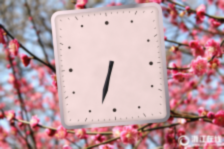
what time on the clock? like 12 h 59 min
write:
6 h 33 min
